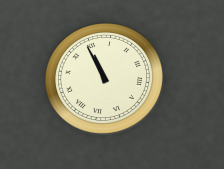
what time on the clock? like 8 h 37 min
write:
11 h 59 min
